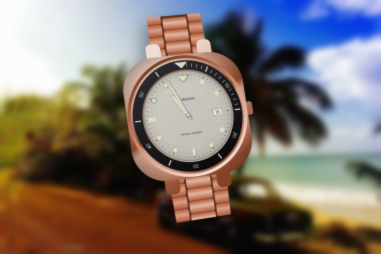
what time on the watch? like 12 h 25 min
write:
10 h 56 min
